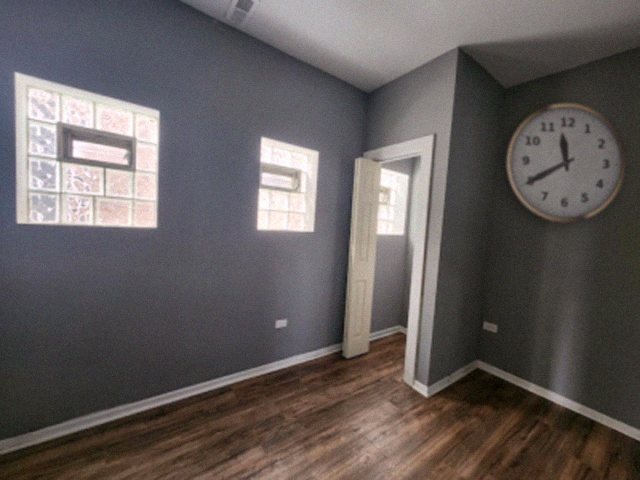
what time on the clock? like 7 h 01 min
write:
11 h 40 min
